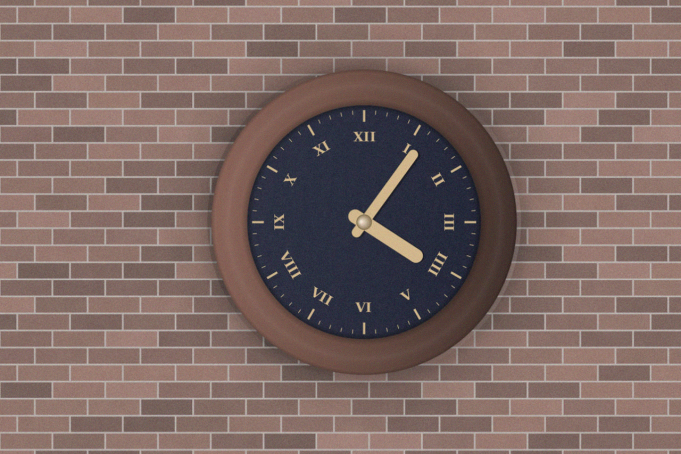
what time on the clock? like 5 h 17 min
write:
4 h 06 min
